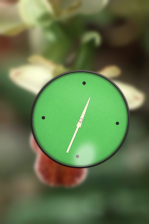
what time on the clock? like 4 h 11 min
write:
12 h 33 min
